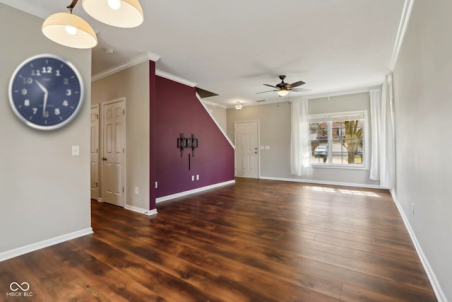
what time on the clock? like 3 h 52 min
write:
10 h 31 min
